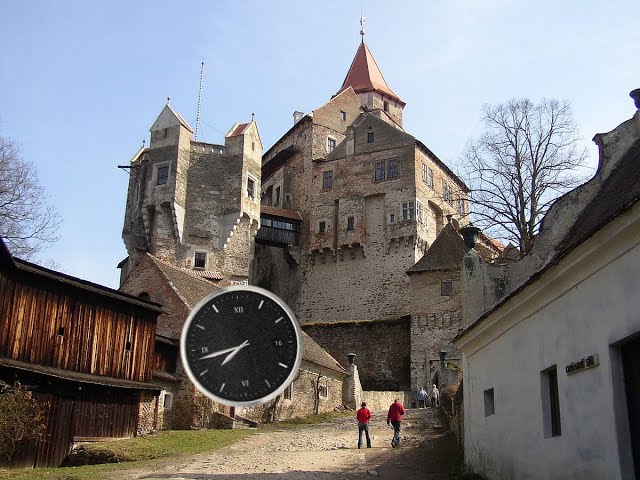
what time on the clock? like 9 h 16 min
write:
7 h 43 min
